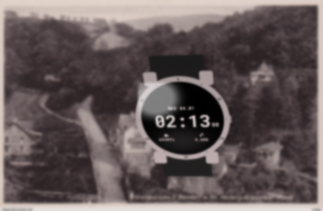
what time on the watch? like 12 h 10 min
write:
2 h 13 min
